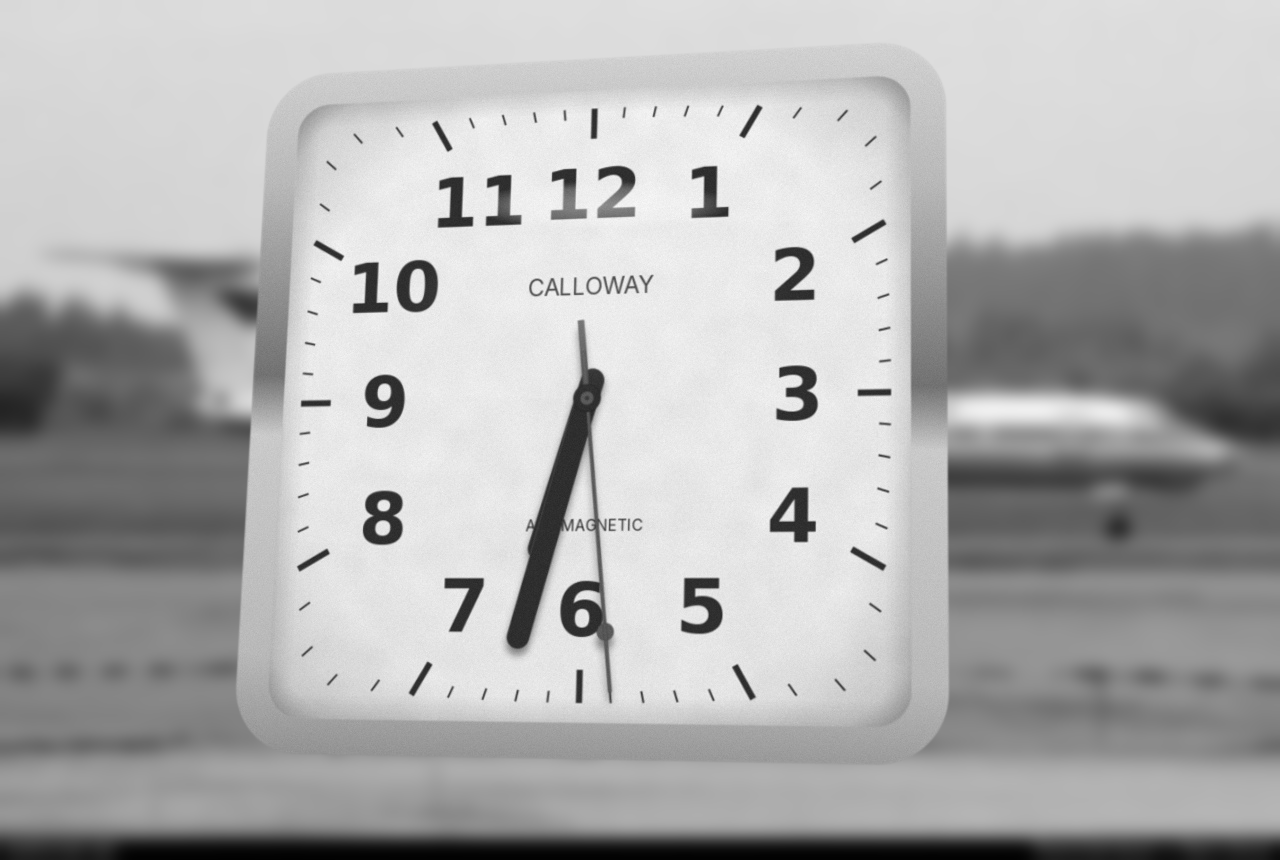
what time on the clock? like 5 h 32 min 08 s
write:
6 h 32 min 29 s
